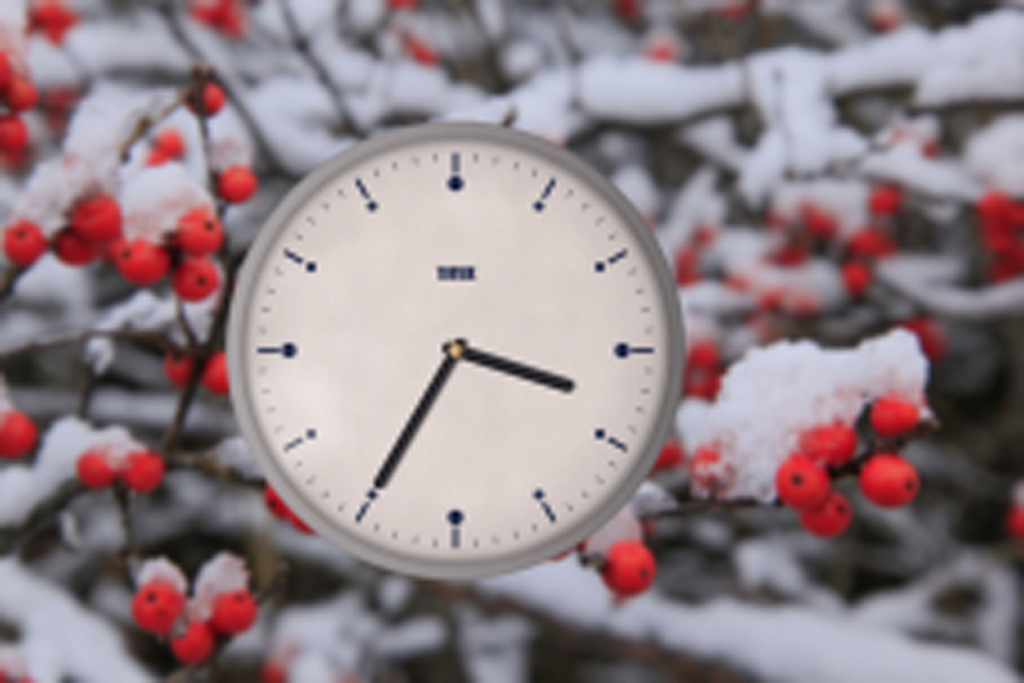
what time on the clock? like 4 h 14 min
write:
3 h 35 min
